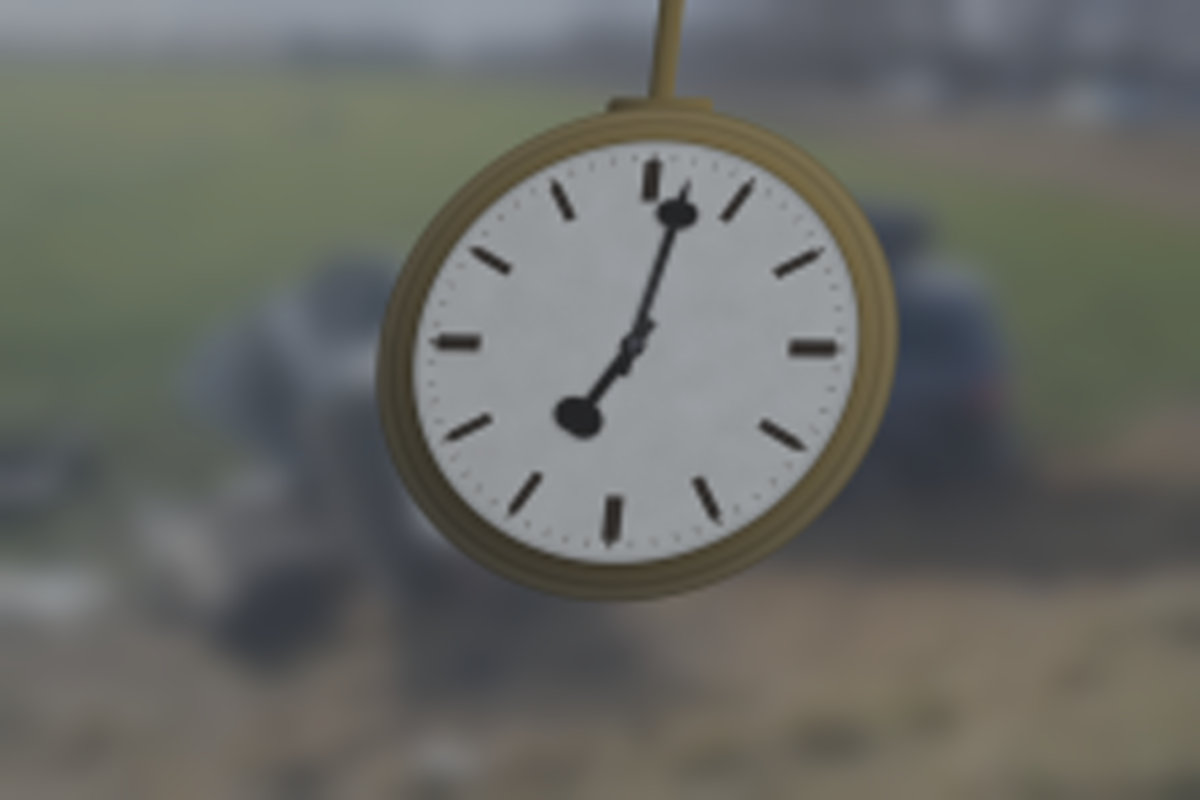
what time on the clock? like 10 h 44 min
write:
7 h 02 min
